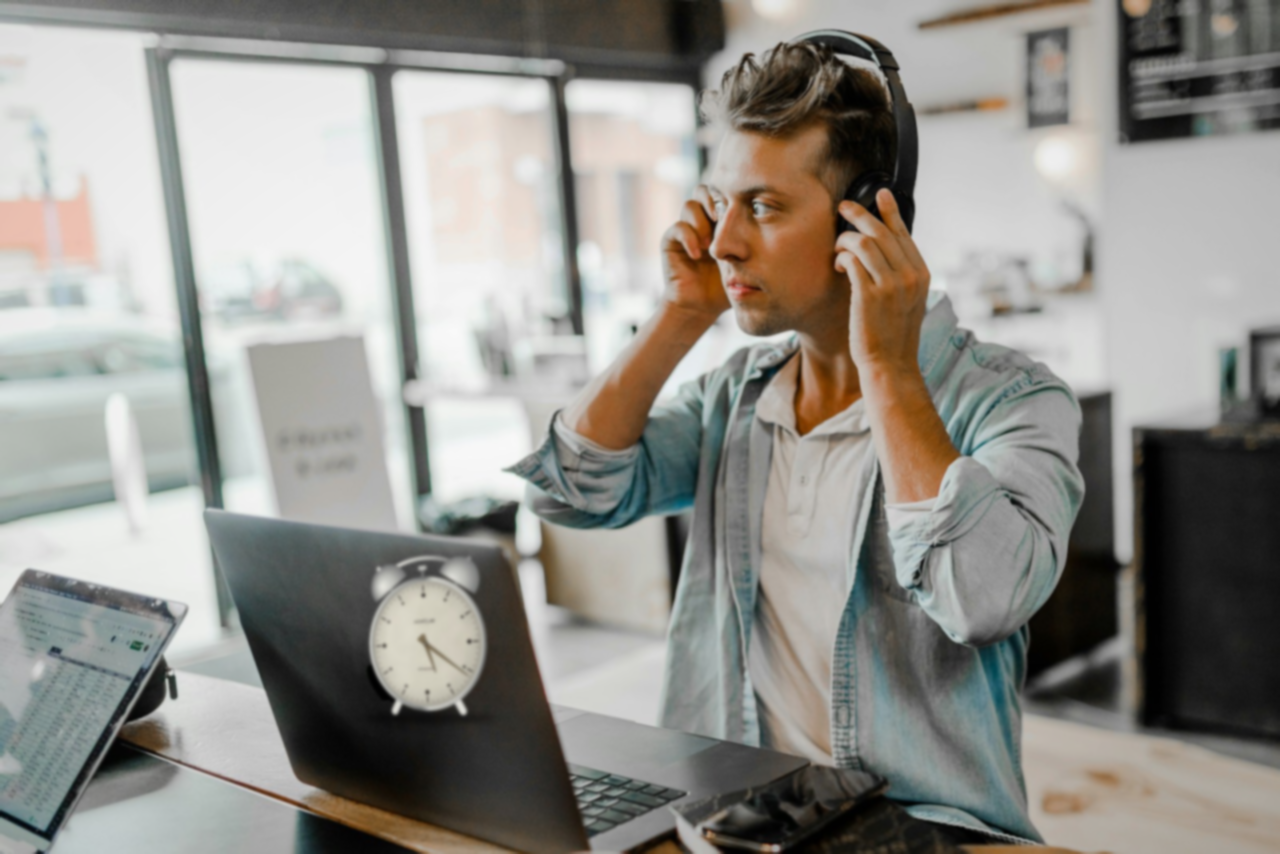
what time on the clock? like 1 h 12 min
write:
5 h 21 min
